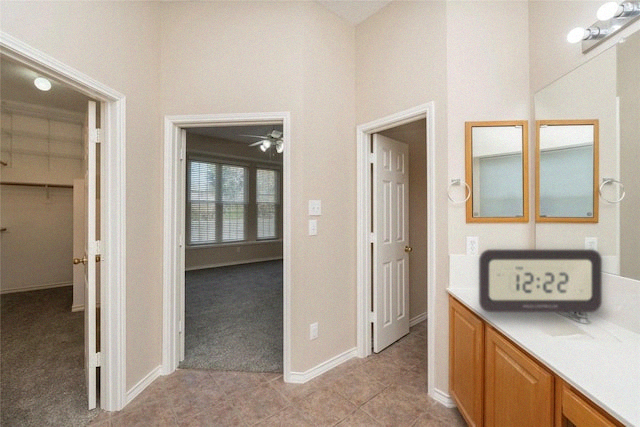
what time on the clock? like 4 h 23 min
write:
12 h 22 min
